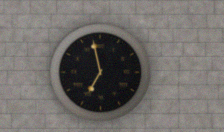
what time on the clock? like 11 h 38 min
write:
6 h 58 min
